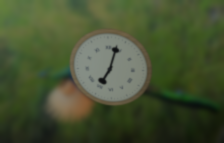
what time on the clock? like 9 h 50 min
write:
7 h 03 min
